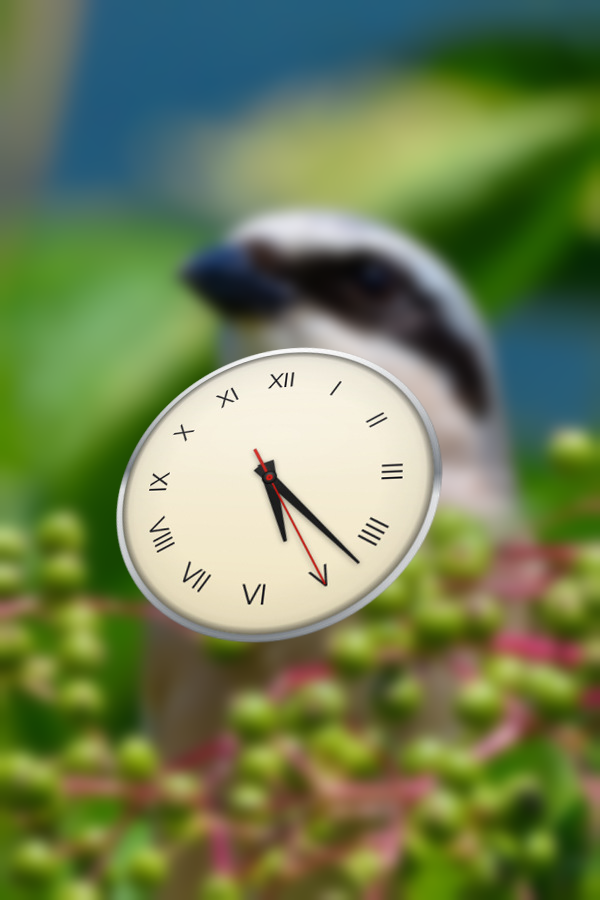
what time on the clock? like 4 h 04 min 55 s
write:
5 h 22 min 25 s
